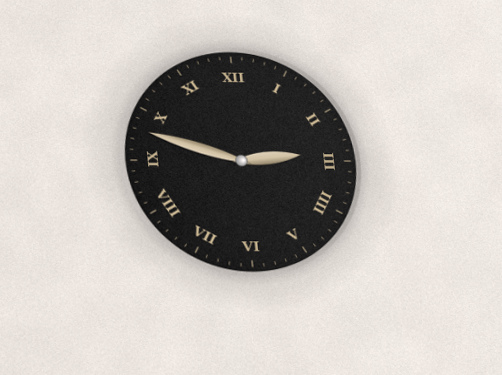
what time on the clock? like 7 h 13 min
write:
2 h 48 min
